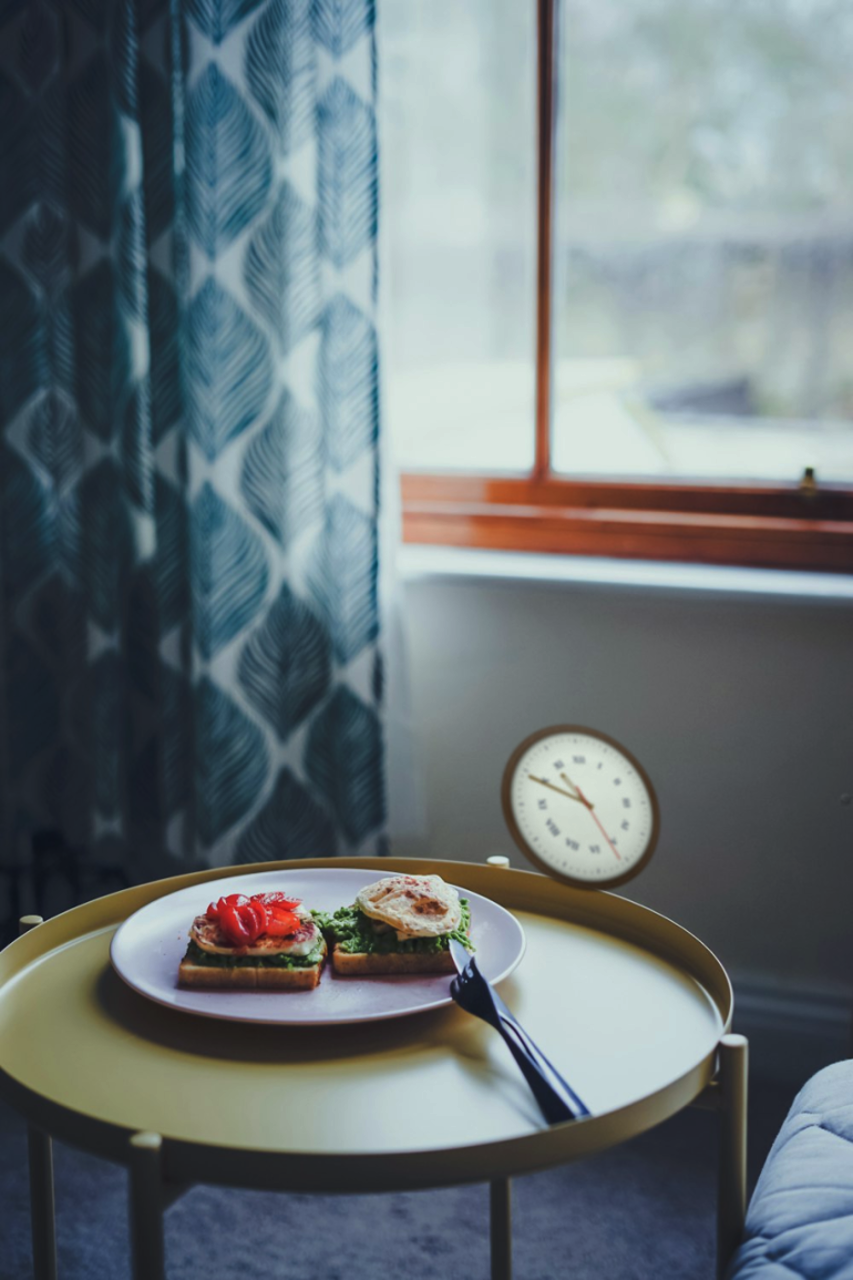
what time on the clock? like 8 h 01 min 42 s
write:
10 h 49 min 26 s
